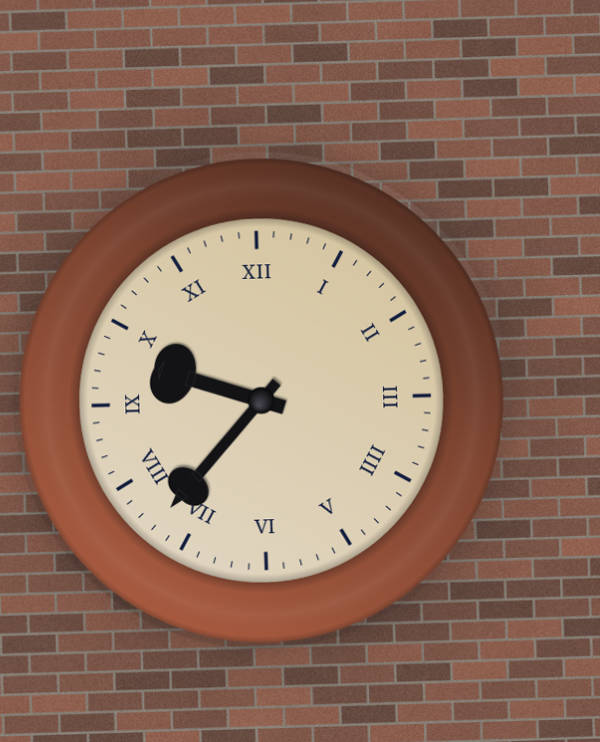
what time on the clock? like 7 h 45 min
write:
9 h 37 min
